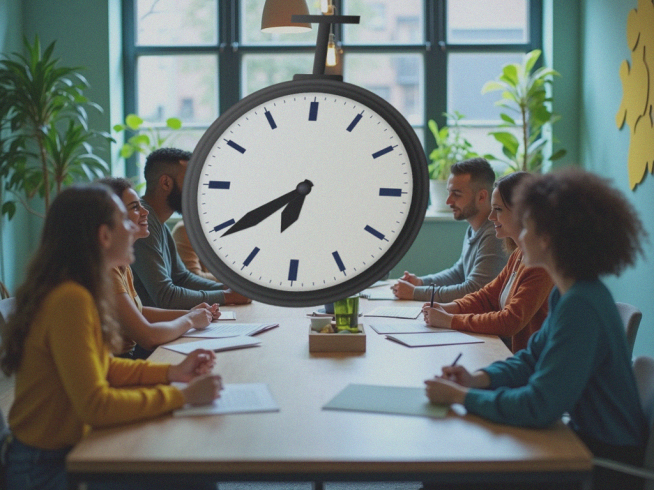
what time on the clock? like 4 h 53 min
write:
6 h 39 min
